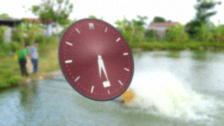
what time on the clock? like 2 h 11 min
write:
6 h 29 min
